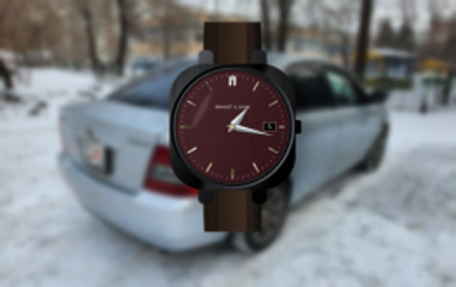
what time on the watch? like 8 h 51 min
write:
1 h 17 min
